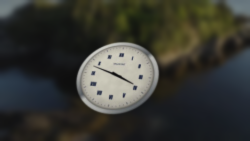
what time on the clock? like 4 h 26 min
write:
3 h 48 min
